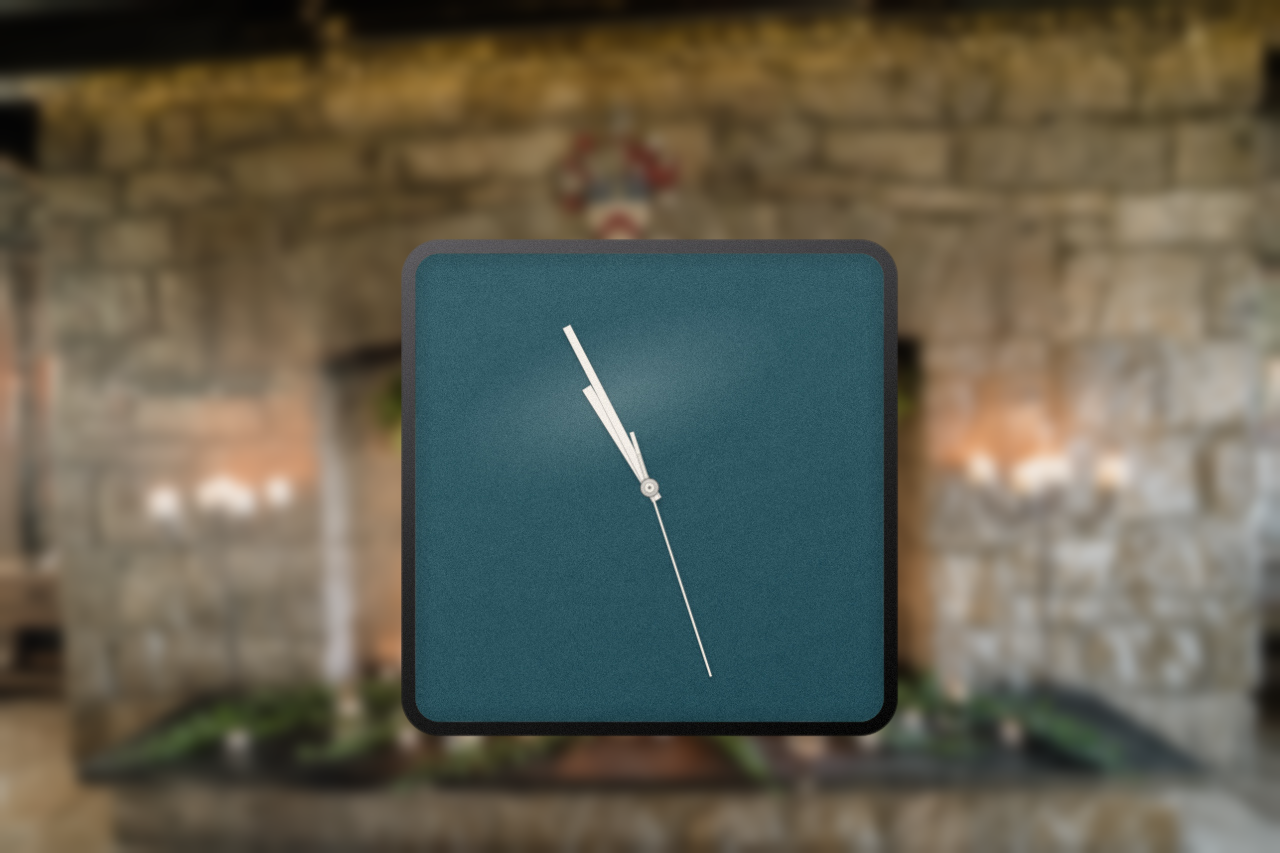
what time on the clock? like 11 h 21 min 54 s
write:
10 h 55 min 27 s
